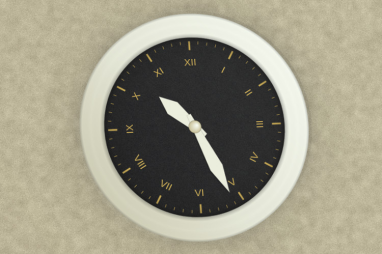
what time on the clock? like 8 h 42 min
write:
10 h 26 min
